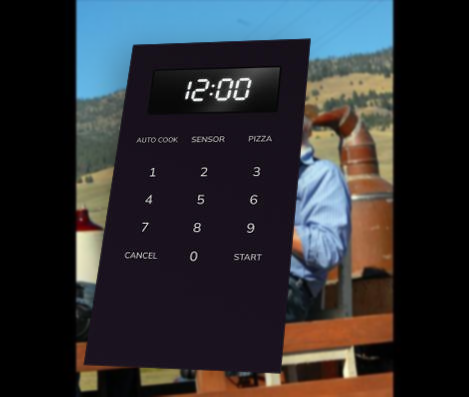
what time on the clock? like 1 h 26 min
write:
12 h 00 min
